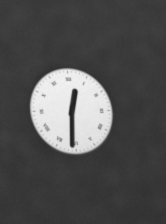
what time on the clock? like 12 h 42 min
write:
12 h 31 min
